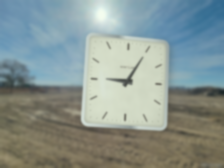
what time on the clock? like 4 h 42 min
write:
9 h 05 min
